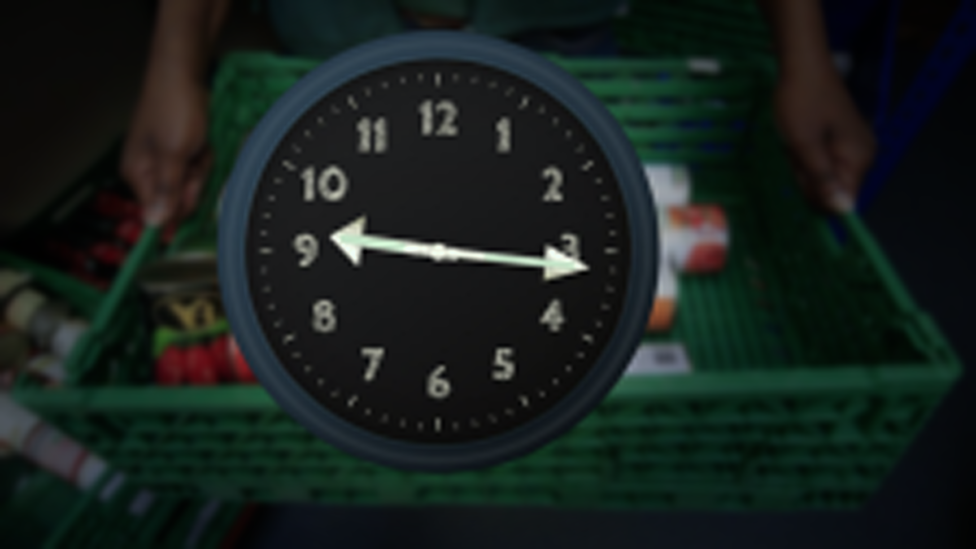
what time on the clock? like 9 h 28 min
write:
9 h 16 min
